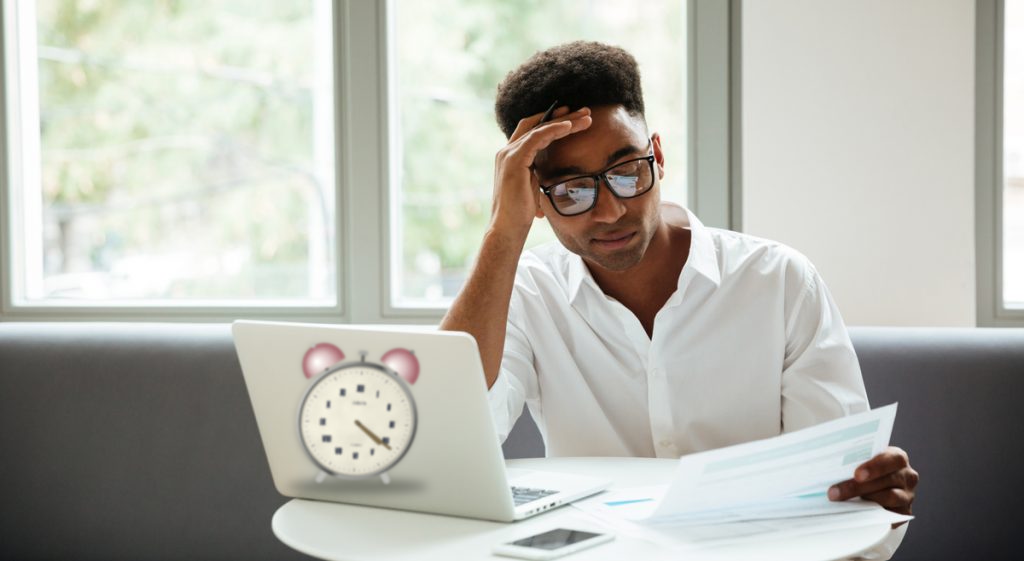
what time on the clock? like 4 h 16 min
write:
4 h 21 min
